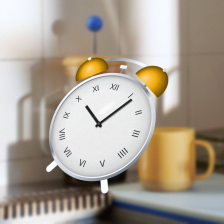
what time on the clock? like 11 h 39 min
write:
10 h 06 min
